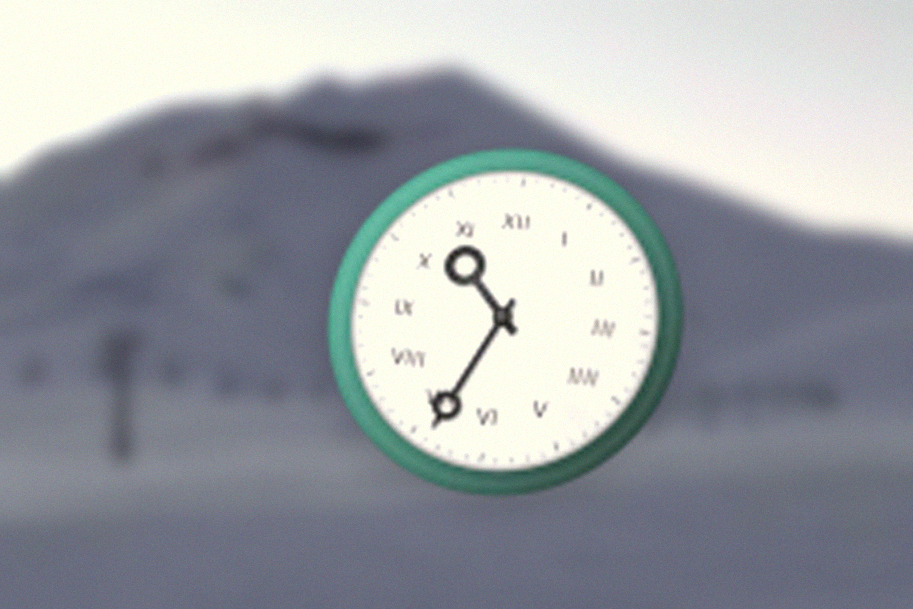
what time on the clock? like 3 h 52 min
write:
10 h 34 min
